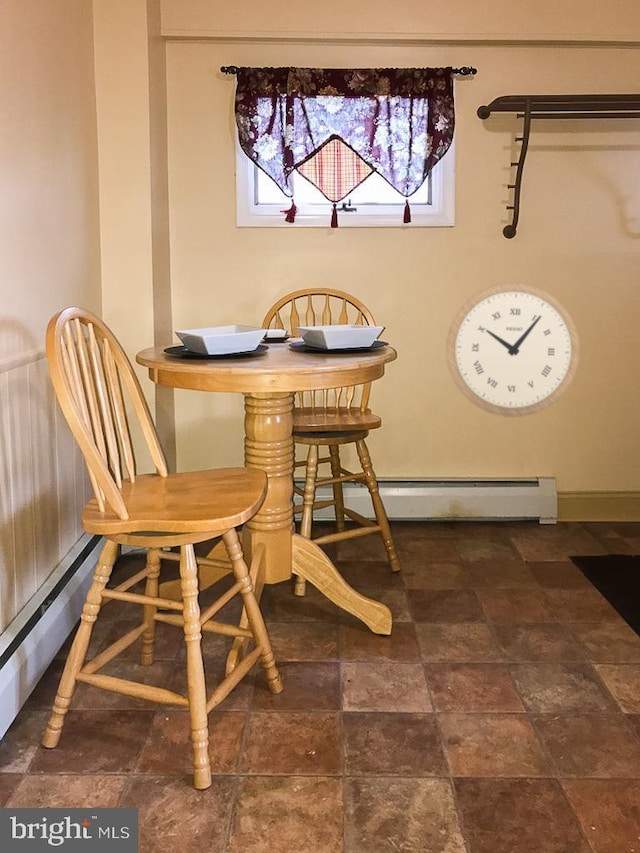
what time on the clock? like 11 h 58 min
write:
10 h 06 min
